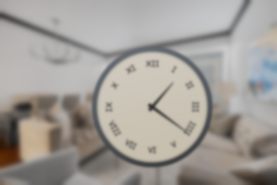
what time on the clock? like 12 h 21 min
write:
1 h 21 min
